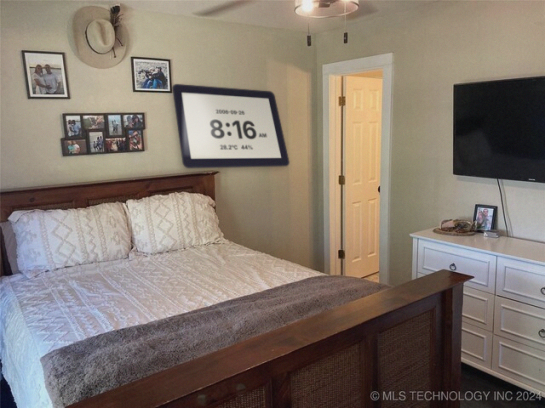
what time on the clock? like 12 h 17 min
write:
8 h 16 min
